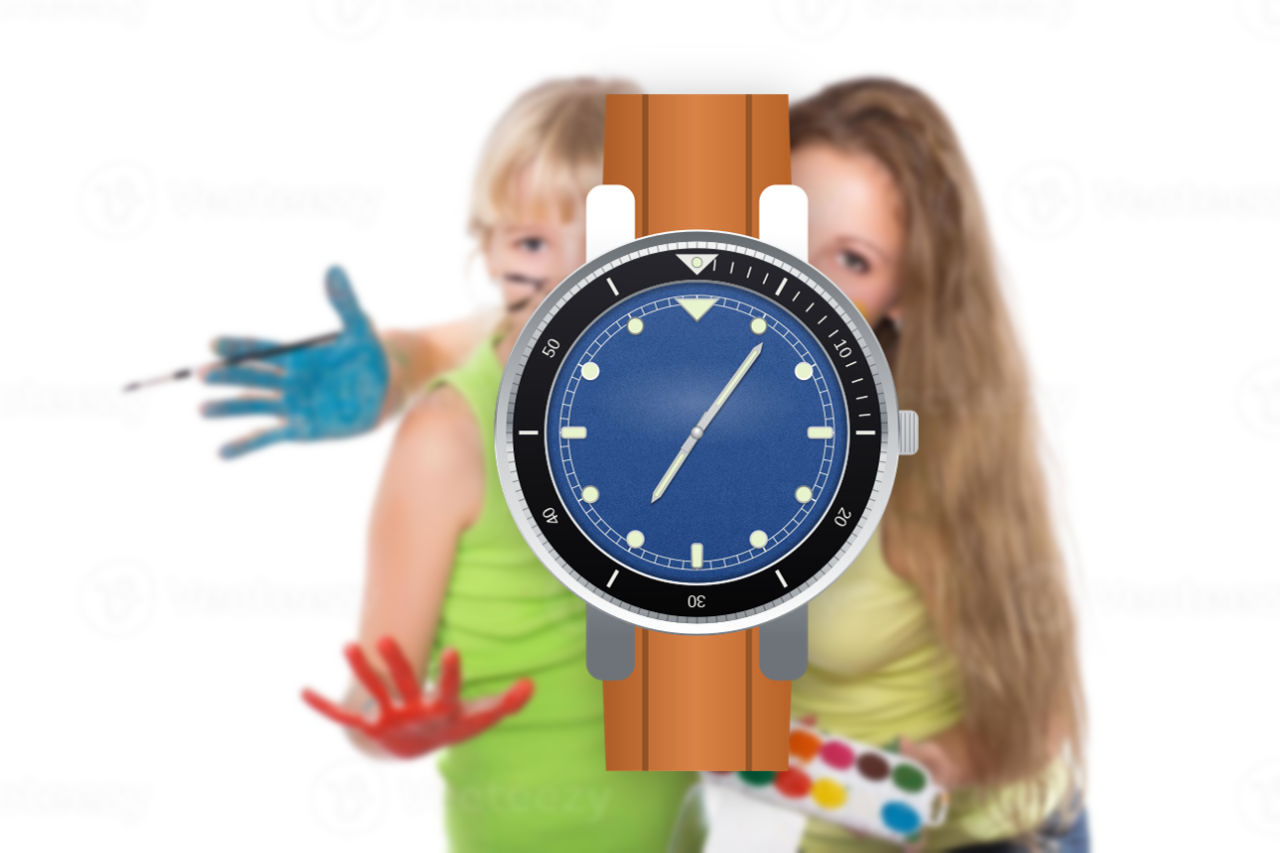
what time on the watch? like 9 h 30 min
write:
7 h 06 min
